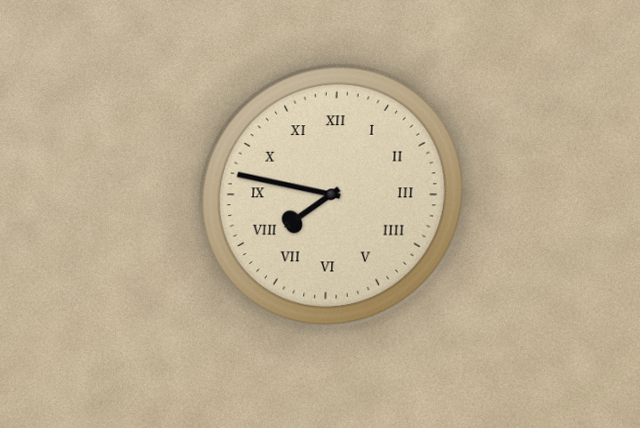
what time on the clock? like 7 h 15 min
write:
7 h 47 min
